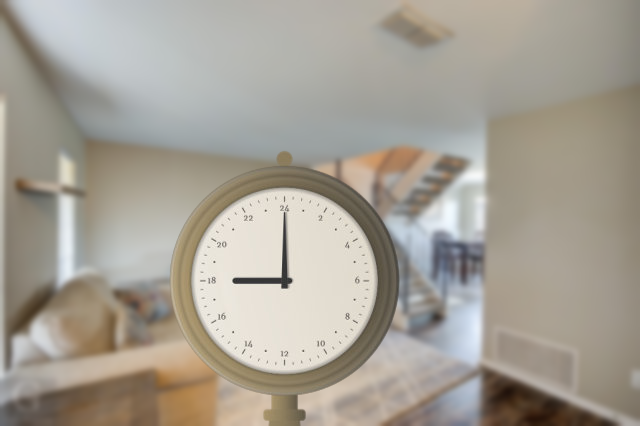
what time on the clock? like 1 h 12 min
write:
18 h 00 min
